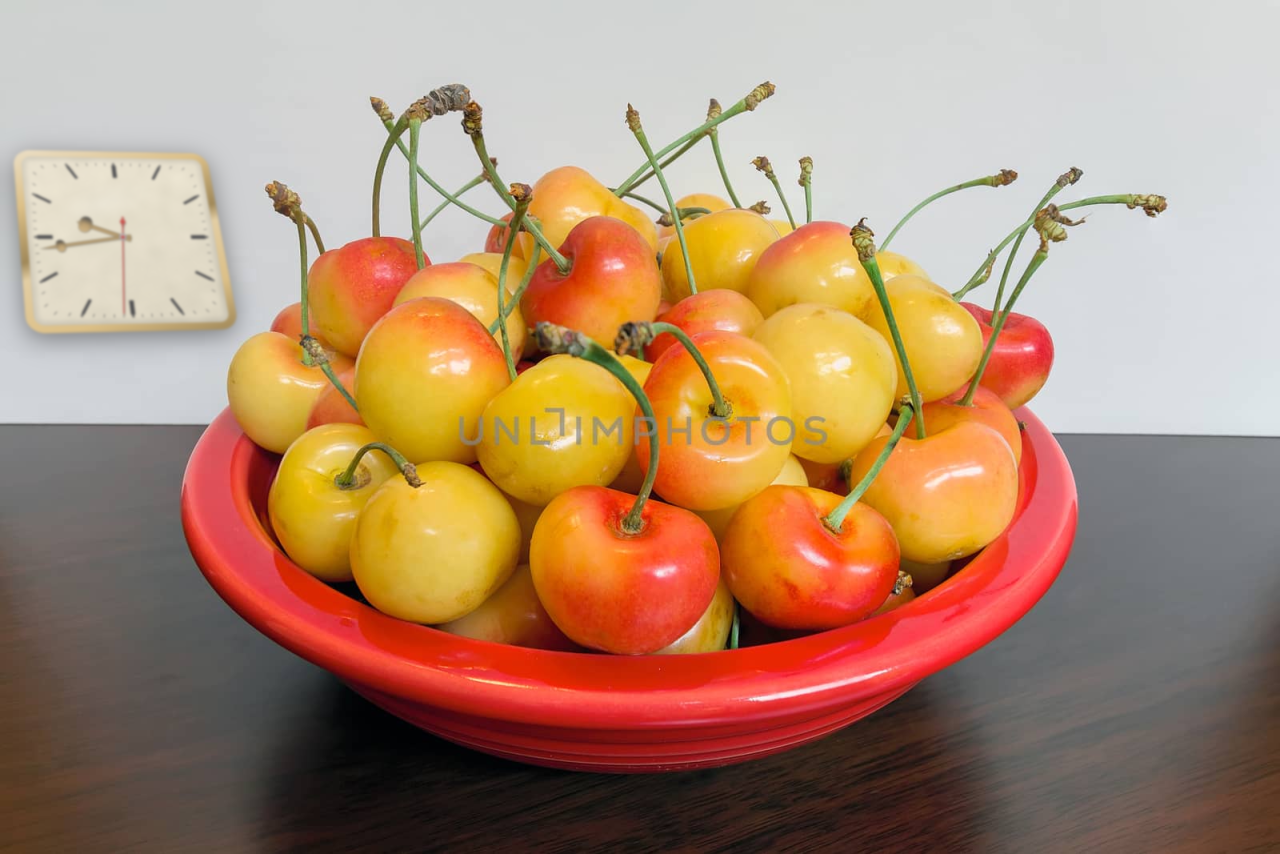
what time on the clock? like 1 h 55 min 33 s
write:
9 h 43 min 31 s
